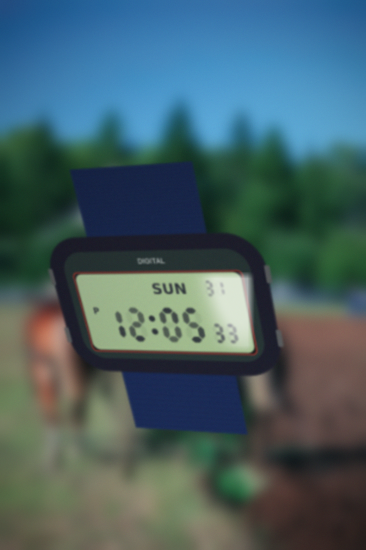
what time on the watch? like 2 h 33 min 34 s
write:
12 h 05 min 33 s
